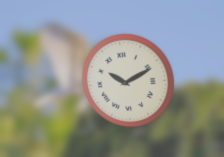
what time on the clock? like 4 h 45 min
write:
10 h 11 min
